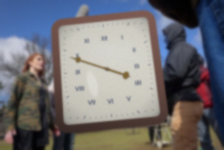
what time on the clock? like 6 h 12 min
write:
3 h 49 min
